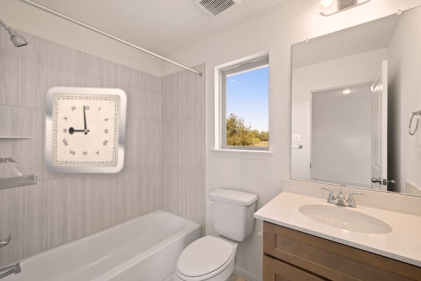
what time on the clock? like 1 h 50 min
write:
8 h 59 min
